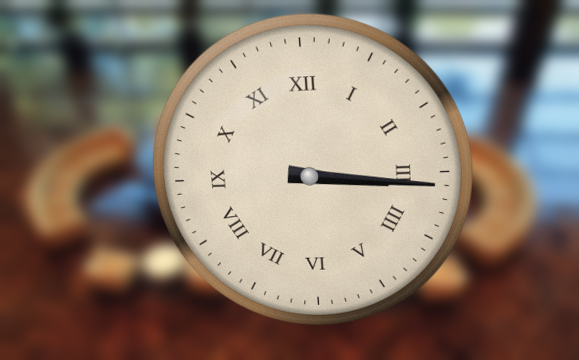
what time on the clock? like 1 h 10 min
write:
3 h 16 min
